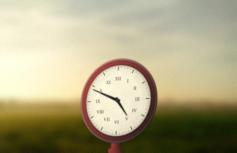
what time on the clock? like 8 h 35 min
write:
4 h 49 min
